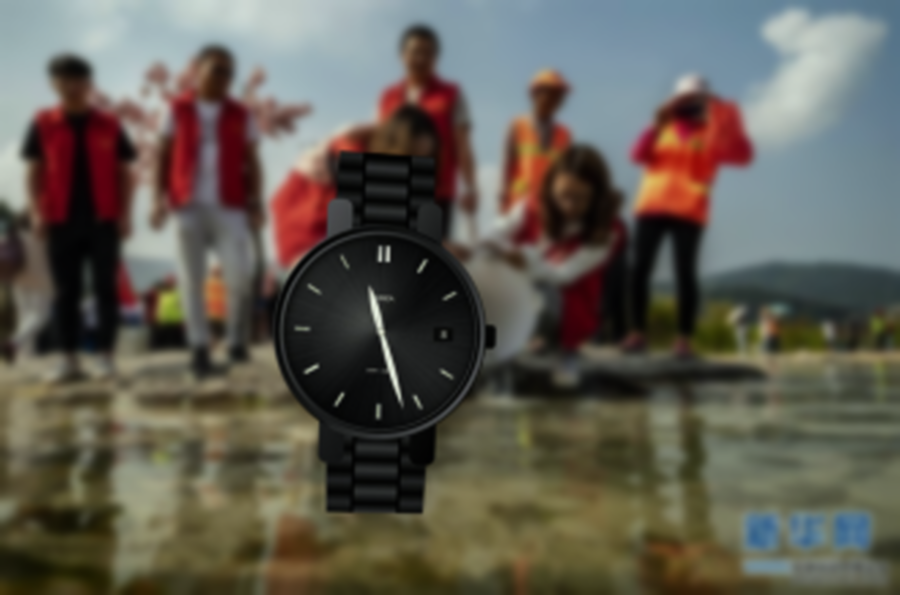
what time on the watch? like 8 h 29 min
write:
11 h 27 min
